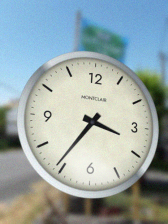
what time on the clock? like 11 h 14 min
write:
3 h 36 min
